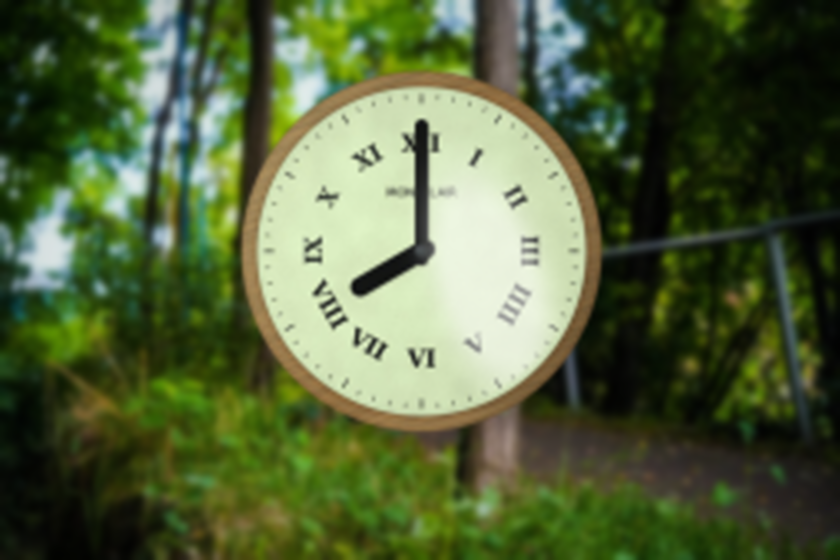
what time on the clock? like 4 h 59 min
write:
8 h 00 min
